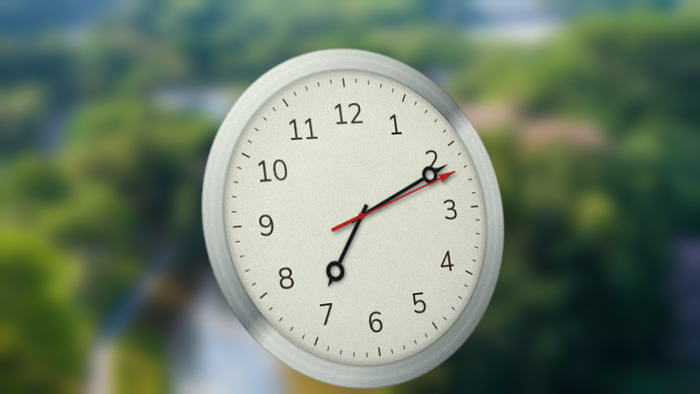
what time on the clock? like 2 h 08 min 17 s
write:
7 h 11 min 12 s
